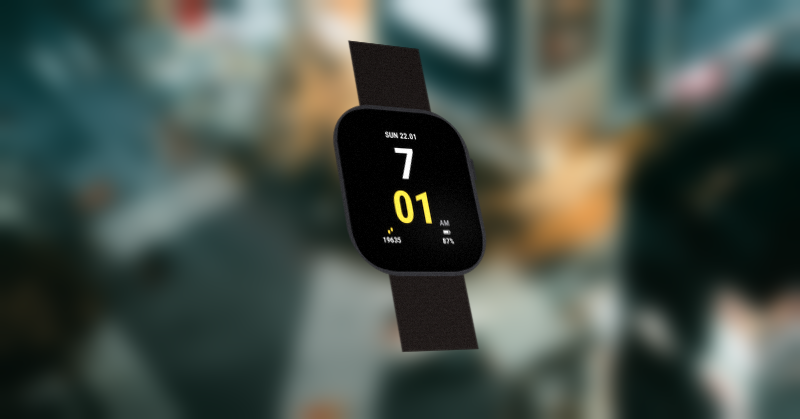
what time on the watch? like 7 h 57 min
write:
7 h 01 min
